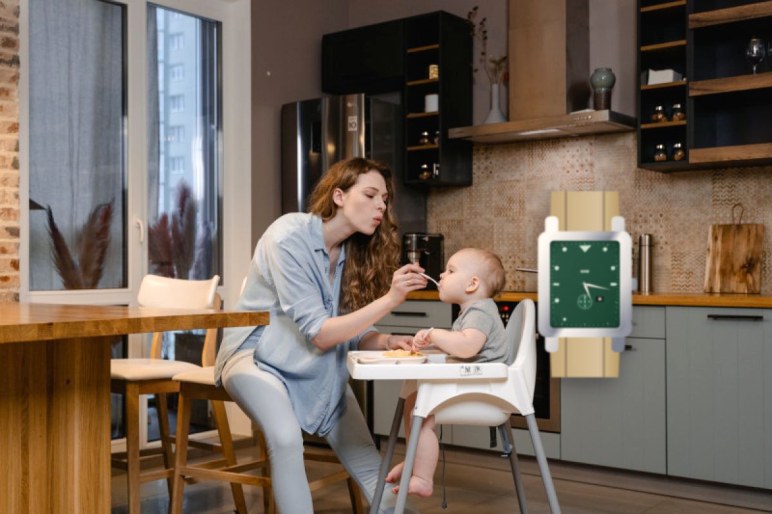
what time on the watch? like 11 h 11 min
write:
5 h 17 min
